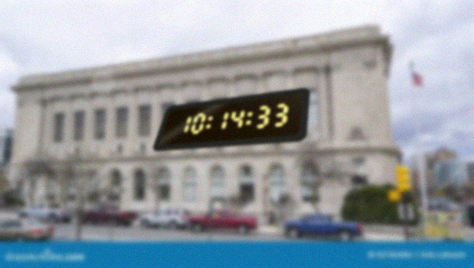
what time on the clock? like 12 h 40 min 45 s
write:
10 h 14 min 33 s
